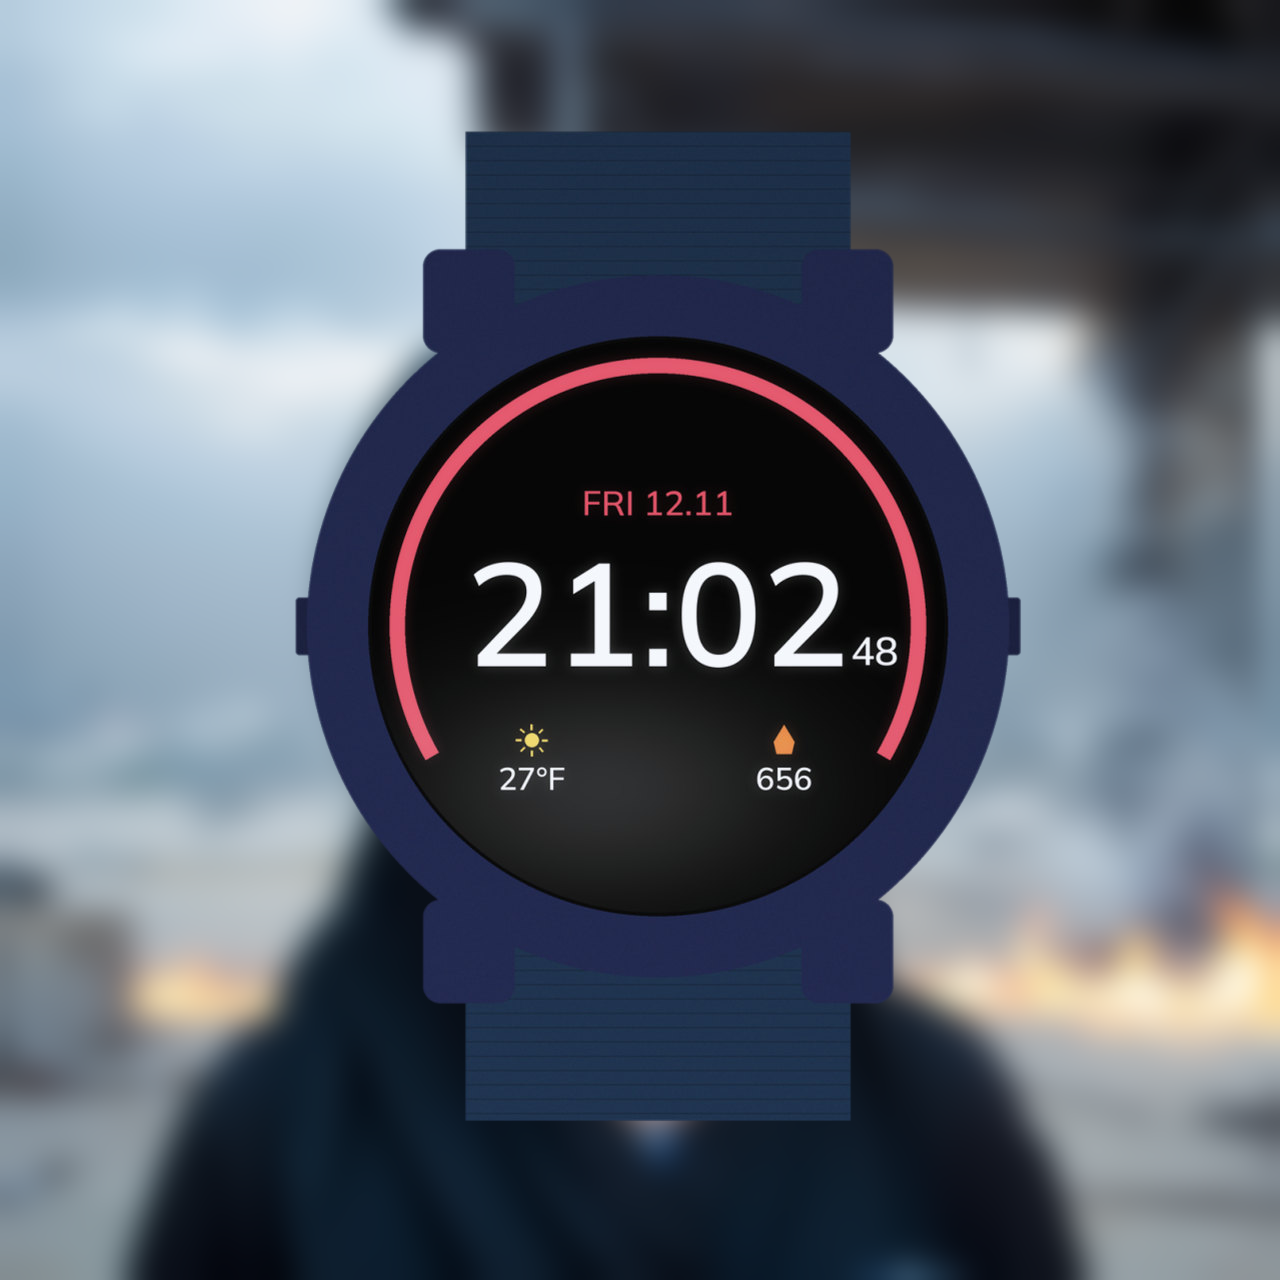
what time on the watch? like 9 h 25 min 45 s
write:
21 h 02 min 48 s
